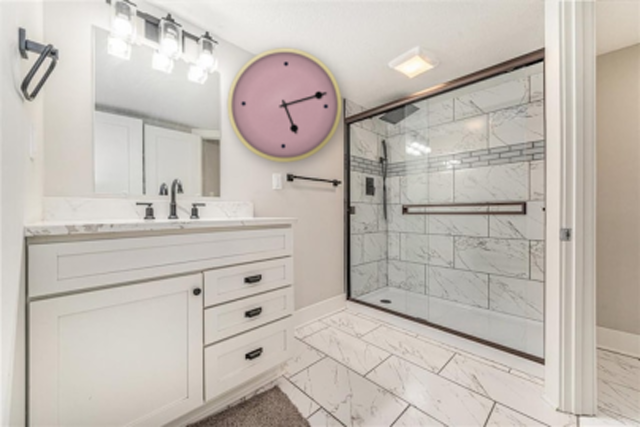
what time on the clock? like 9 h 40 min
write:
5 h 12 min
